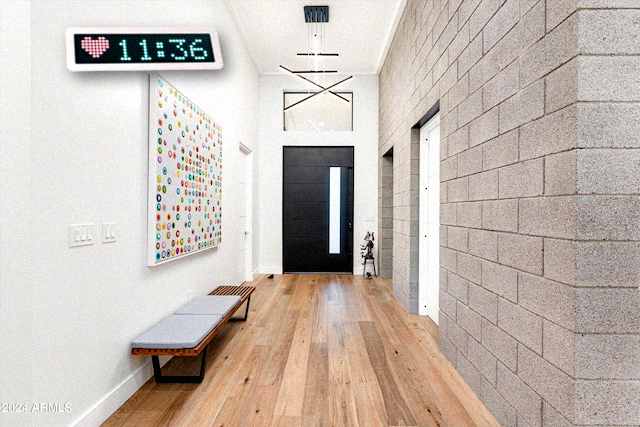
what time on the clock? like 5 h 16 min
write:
11 h 36 min
